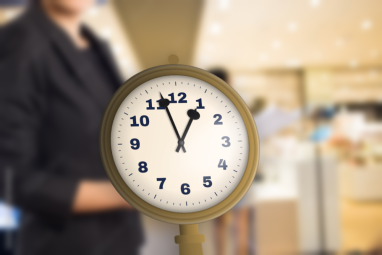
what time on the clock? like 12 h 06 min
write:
12 h 57 min
